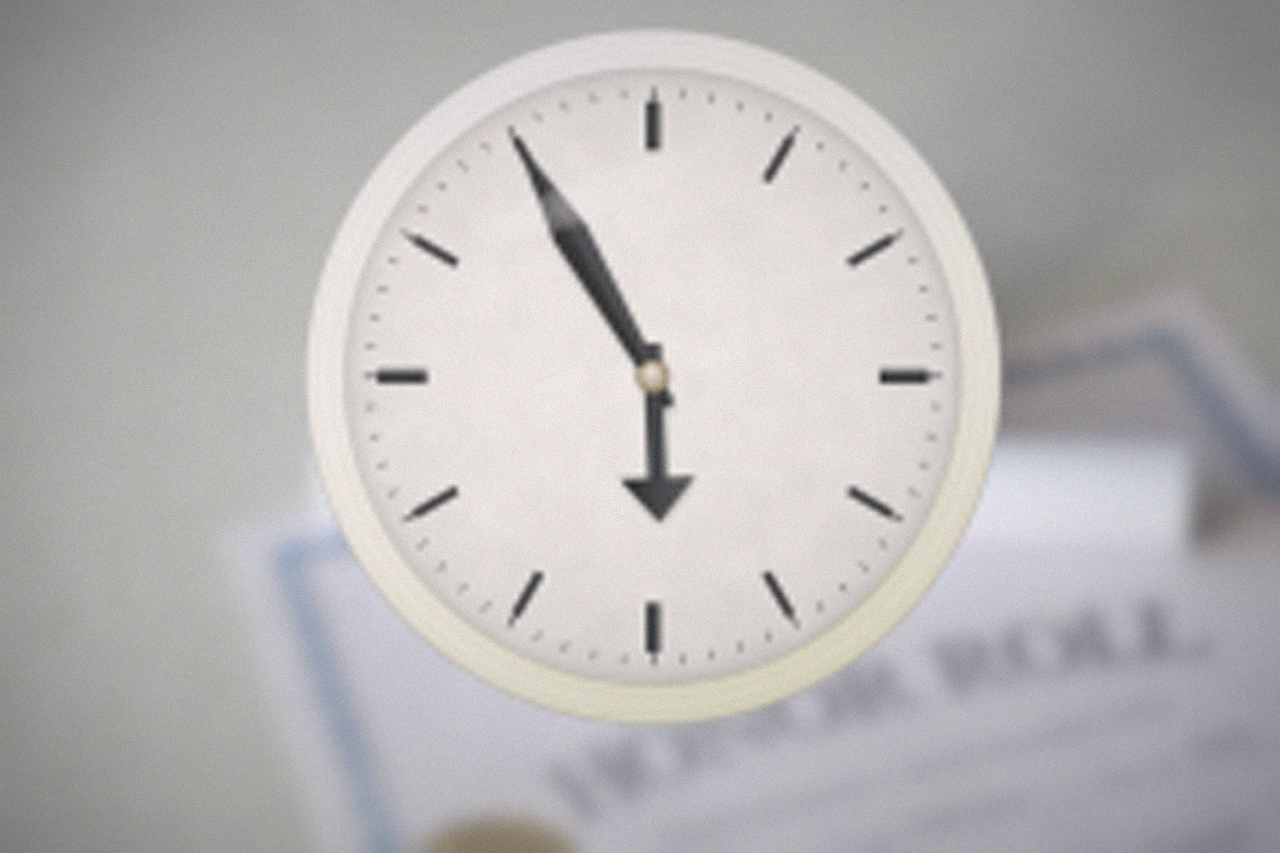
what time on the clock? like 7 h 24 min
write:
5 h 55 min
